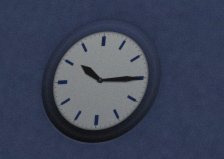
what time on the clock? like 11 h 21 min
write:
10 h 15 min
